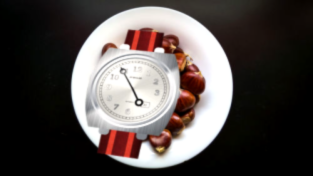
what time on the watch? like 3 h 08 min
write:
4 h 54 min
